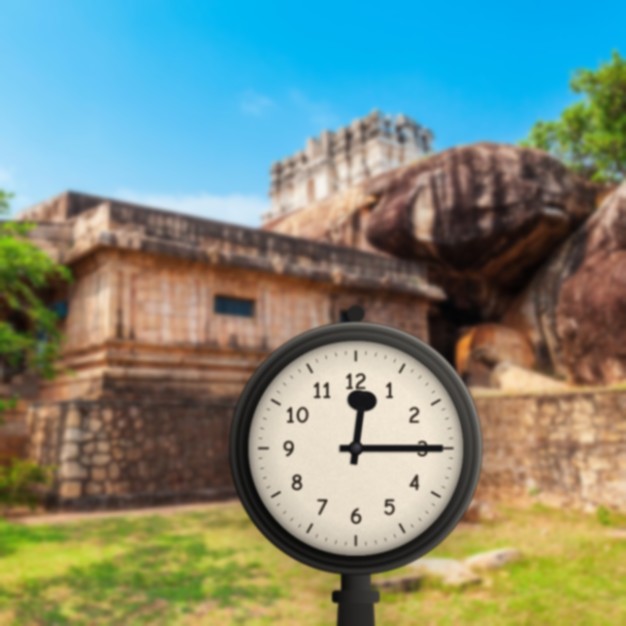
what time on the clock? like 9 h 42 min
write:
12 h 15 min
